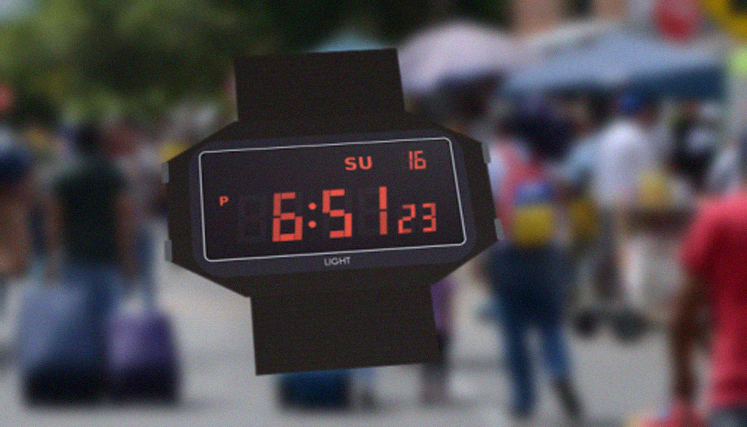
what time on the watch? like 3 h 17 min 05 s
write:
6 h 51 min 23 s
